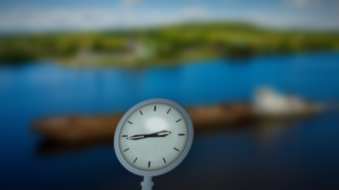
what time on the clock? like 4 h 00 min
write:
2 h 44 min
